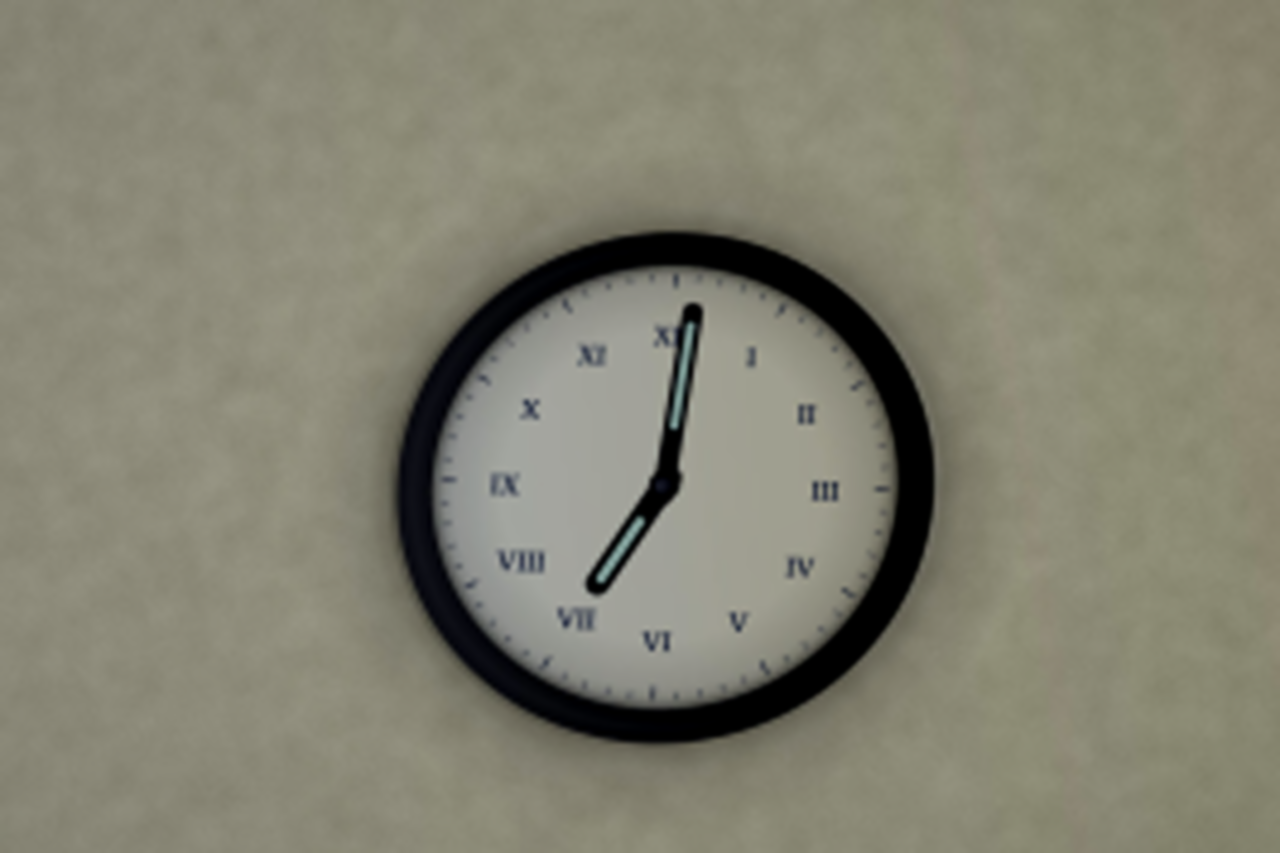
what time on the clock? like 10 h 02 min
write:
7 h 01 min
